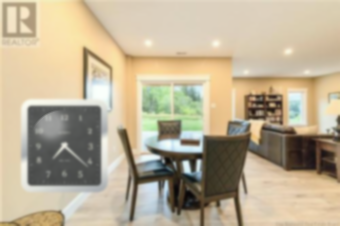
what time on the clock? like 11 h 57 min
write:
7 h 22 min
